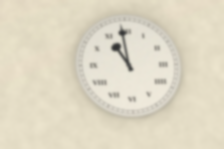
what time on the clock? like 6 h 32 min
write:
10 h 59 min
